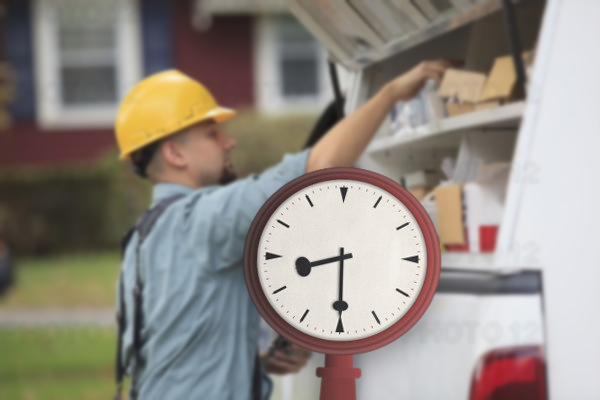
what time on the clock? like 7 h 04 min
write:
8 h 30 min
